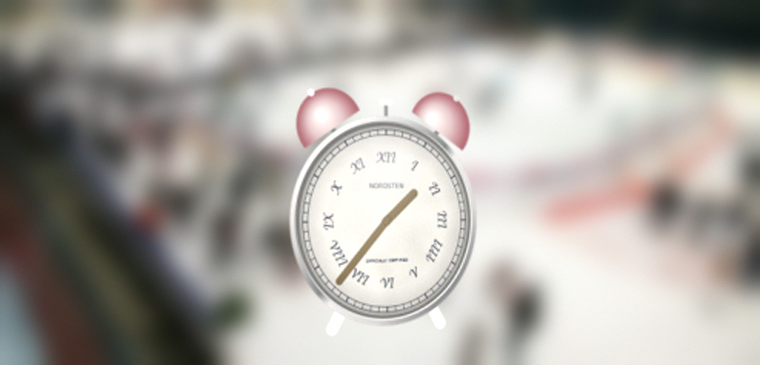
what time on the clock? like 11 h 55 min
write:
1 h 37 min
